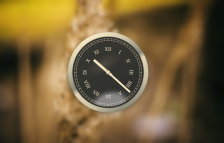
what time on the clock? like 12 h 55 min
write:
10 h 22 min
